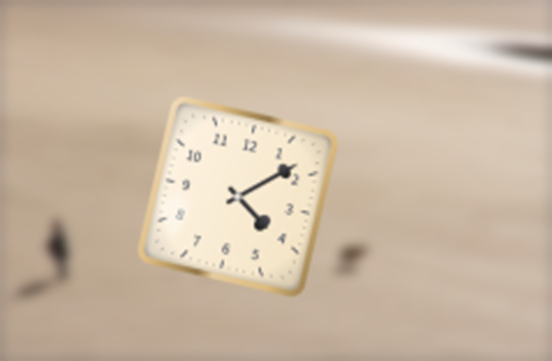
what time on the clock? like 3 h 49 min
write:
4 h 08 min
